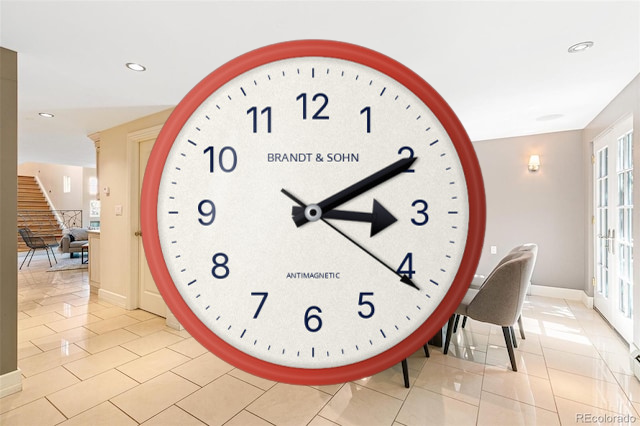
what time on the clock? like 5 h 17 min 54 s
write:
3 h 10 min 21 s
